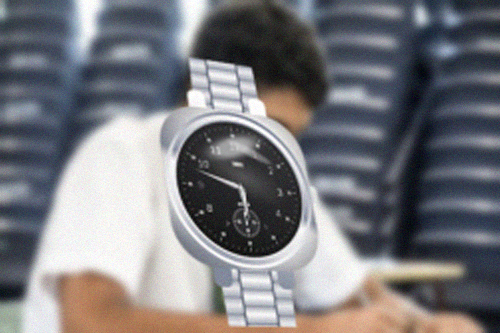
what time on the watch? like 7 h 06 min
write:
5 h 48 min
